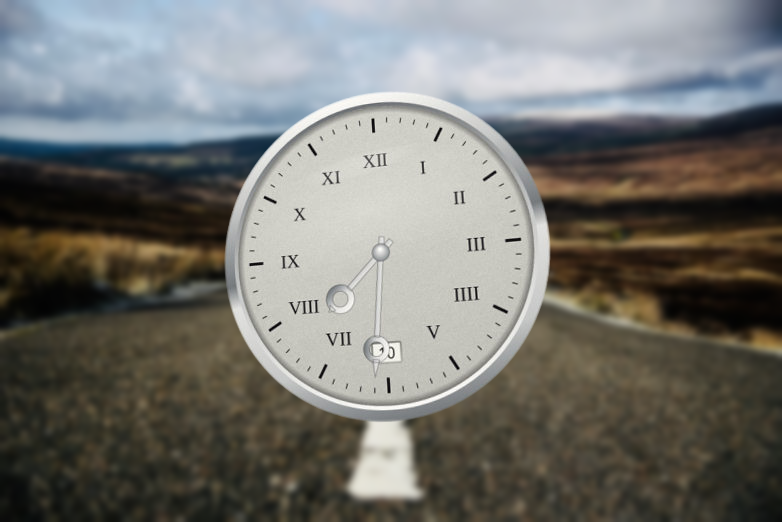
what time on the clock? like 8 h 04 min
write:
7 h 31 min
